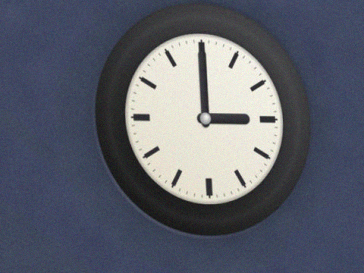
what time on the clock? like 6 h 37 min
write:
3 h 00 min
